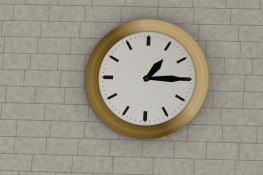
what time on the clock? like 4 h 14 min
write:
1 h 15 min
